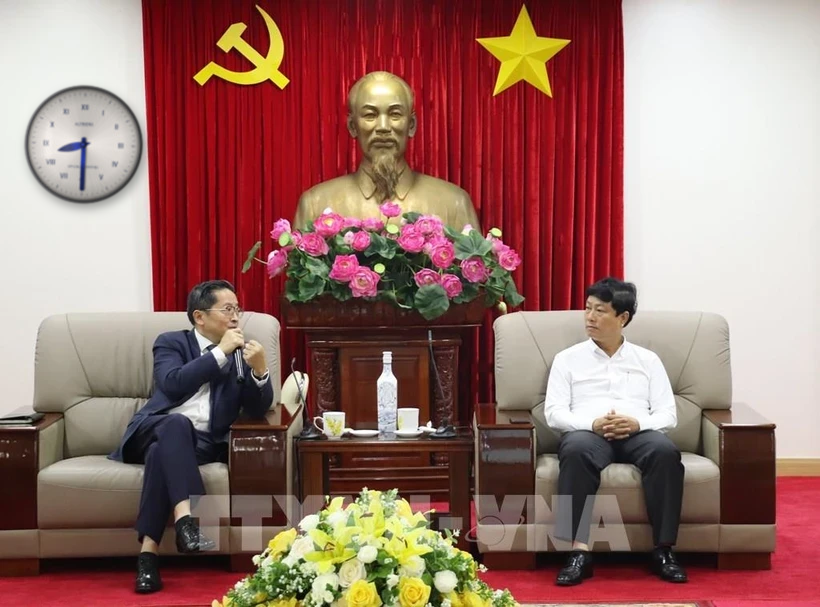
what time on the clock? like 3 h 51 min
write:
8 h 30 min
